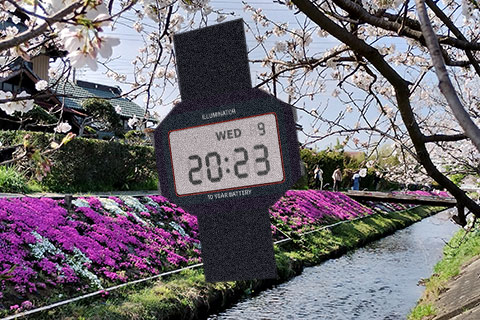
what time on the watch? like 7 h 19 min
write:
20 h 23 min
